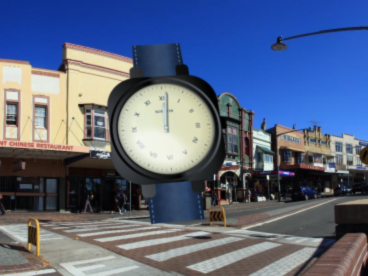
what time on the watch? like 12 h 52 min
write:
12 h 01 min
